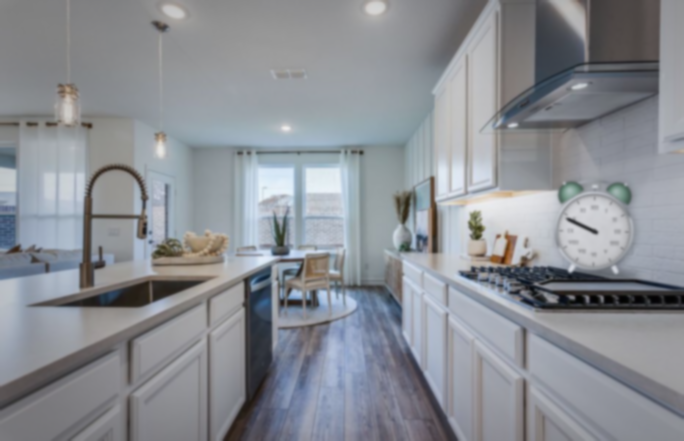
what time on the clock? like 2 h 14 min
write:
9 h 49 min
